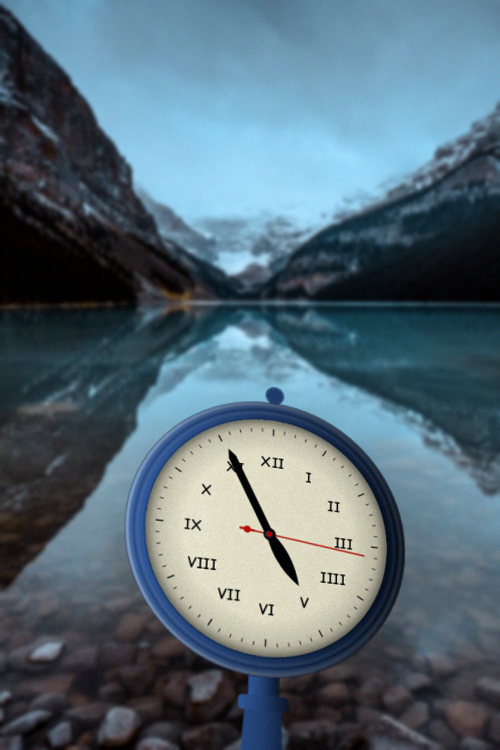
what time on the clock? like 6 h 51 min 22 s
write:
4 h 55 min 16 s
